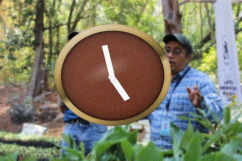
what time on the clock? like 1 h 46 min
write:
4 h 58 min
